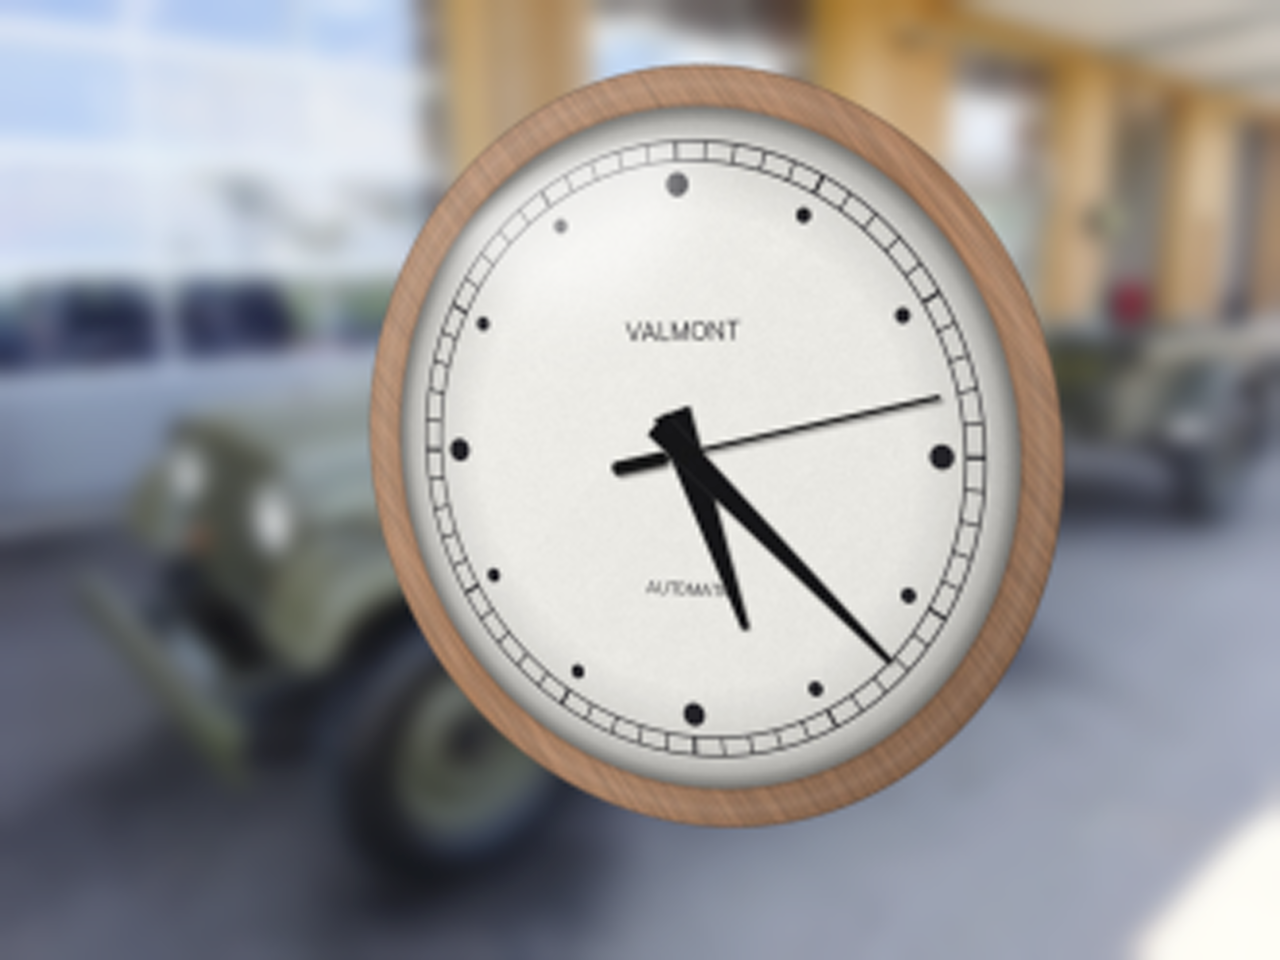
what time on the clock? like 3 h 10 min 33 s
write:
5 h 22 min 13 s
